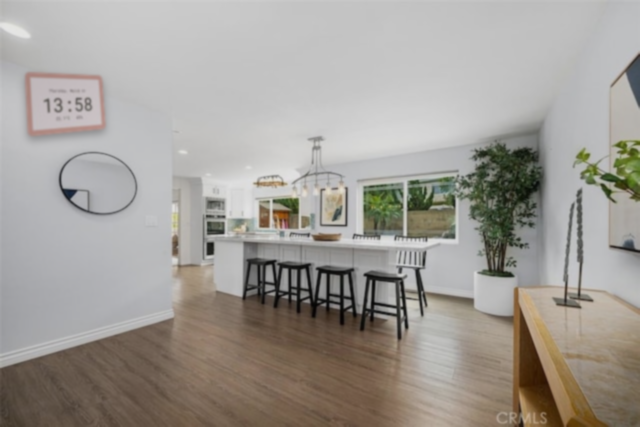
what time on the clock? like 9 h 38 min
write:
13 h 58 min
